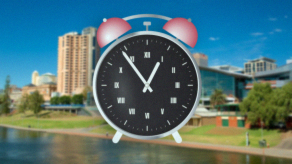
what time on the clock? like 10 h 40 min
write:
12 h 54 min
